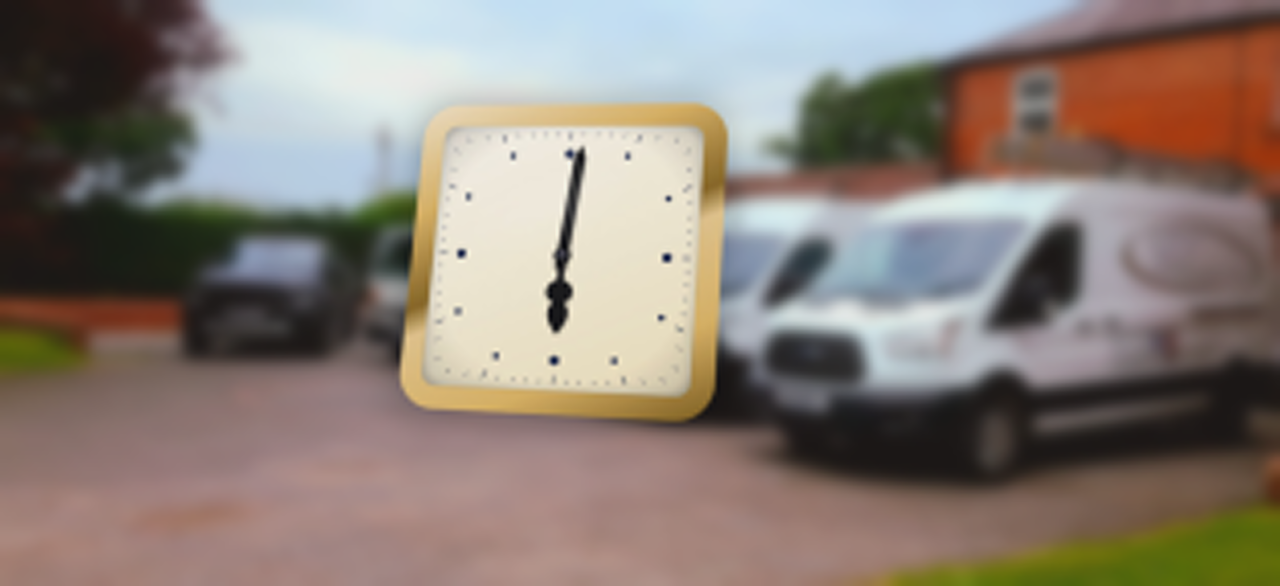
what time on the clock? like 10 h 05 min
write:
6 h 01 min
